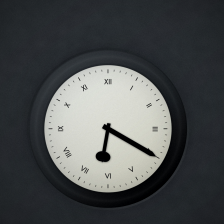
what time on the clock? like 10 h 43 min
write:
6 h 20 min
